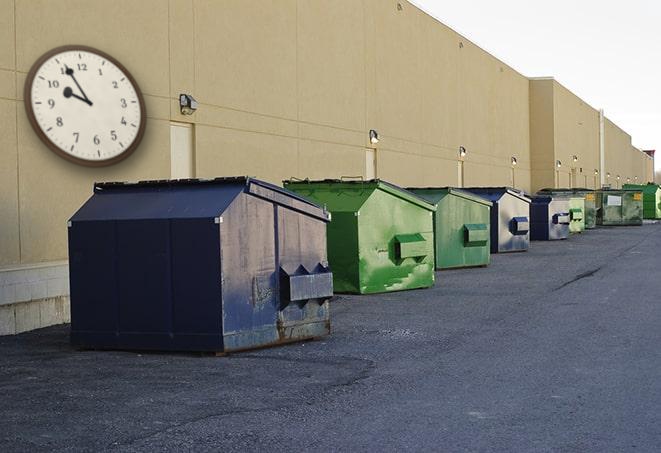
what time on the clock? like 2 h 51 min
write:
9 h 56 min
